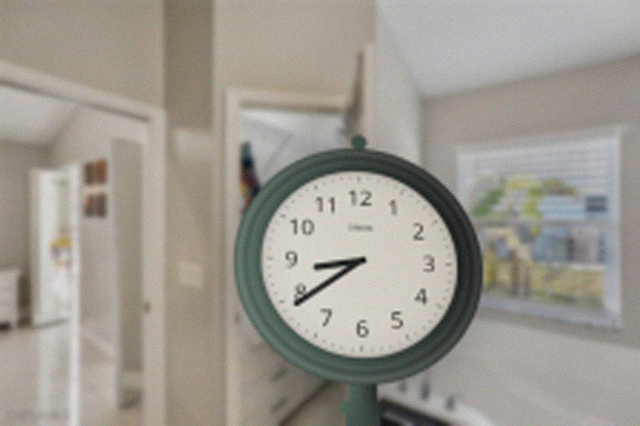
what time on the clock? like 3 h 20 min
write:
8 h 39 min
